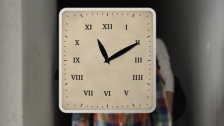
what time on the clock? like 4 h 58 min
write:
11 h 10 min
